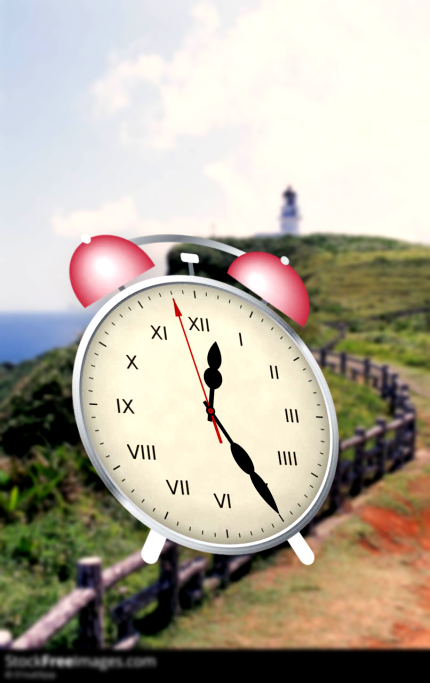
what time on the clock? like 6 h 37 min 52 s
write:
12 h 24 min 58 s
